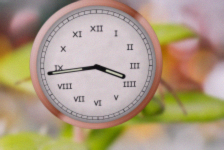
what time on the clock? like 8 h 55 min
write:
3 h 44 min
